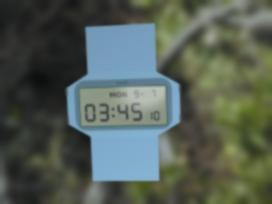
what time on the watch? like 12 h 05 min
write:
3 h 45 min
